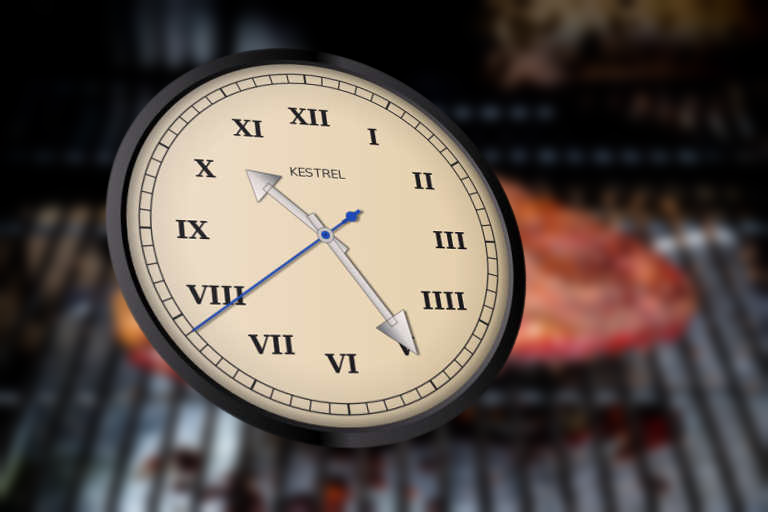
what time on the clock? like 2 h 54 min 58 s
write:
10 h 24 min 39 s
